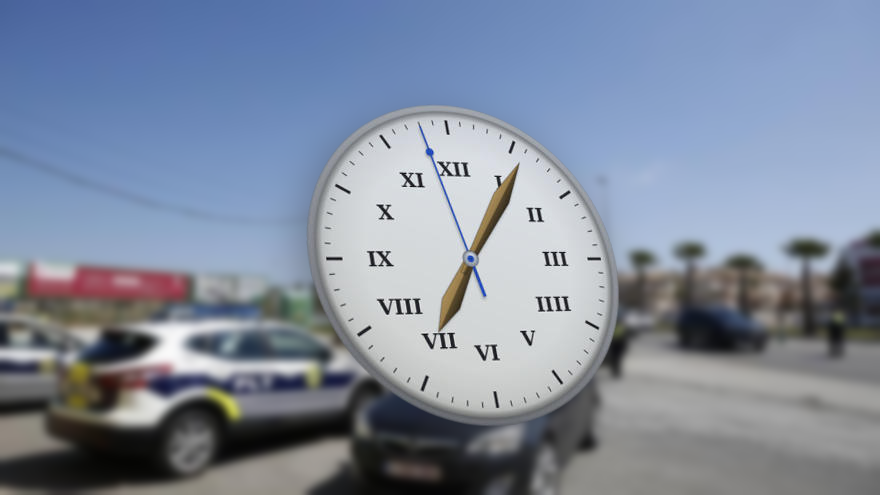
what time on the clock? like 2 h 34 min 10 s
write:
7 h 05 min 58 s
